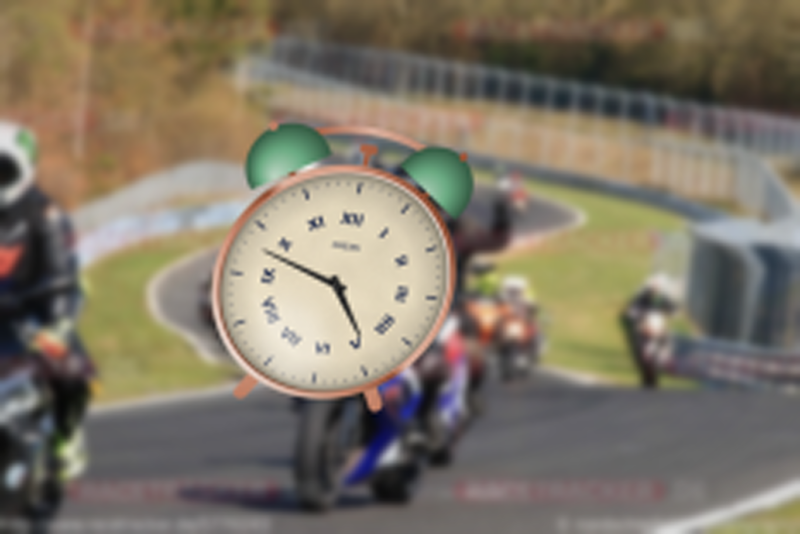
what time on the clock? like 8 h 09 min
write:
4 h 48 min
